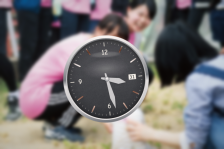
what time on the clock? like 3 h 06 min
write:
3 h 28 min
